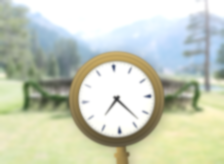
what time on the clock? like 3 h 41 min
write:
7 h 23 min
